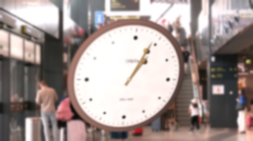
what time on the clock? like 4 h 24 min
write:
1 h 04 min
